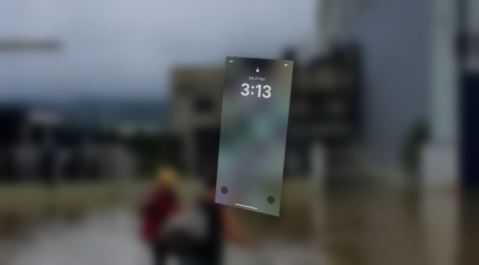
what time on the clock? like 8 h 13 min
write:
3 h 13 min
